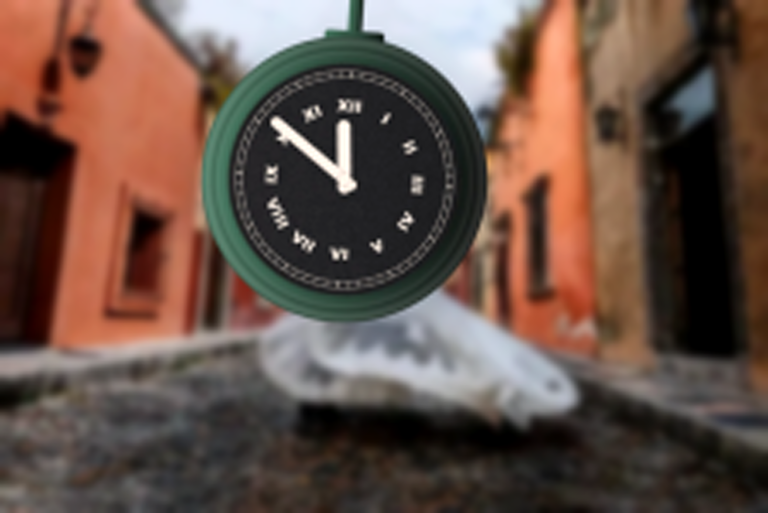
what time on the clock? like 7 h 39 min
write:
11 h 51 min
